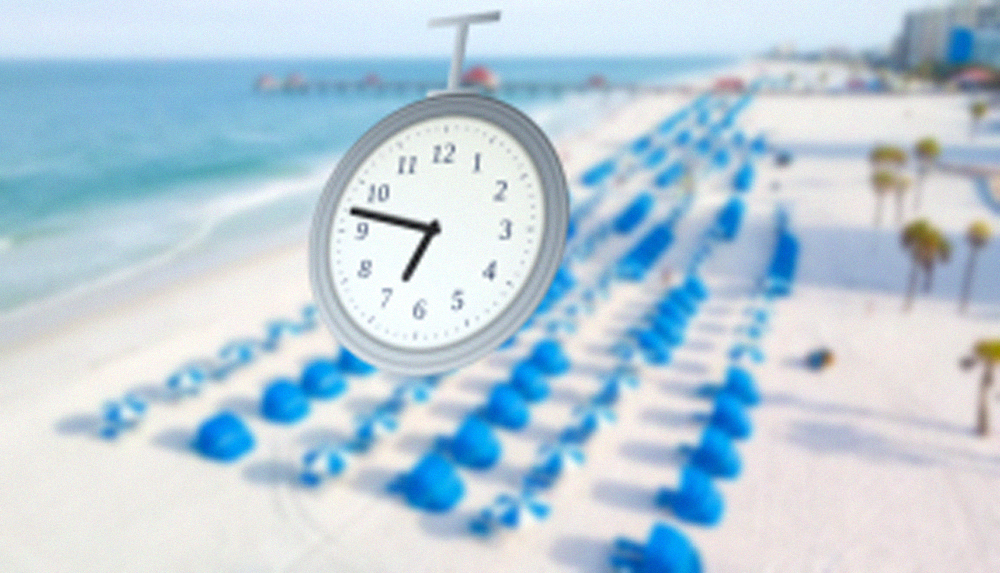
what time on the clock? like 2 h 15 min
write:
6 h 47 min
